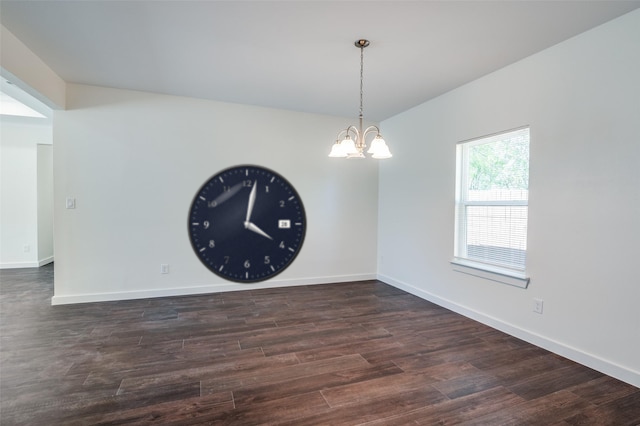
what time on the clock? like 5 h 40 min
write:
4 h 02 min
